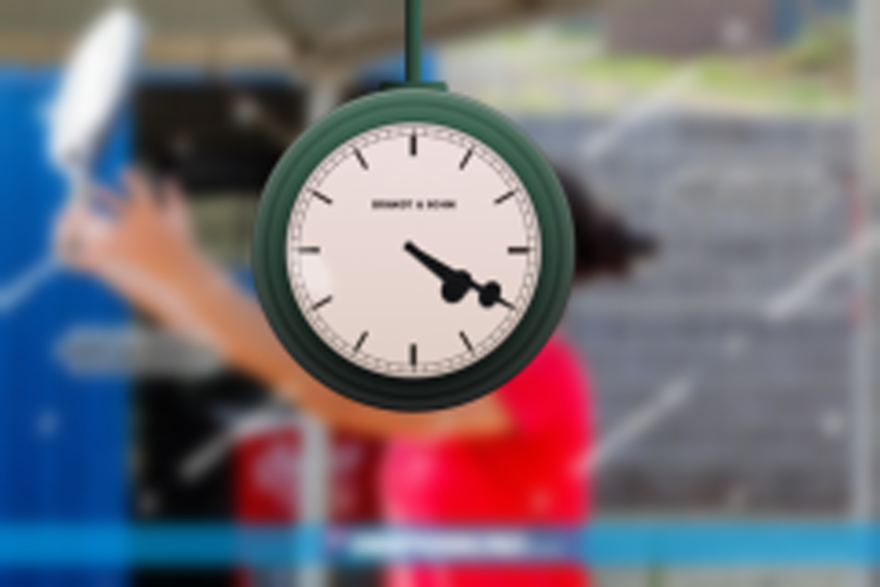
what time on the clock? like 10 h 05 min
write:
4 h 20 min
